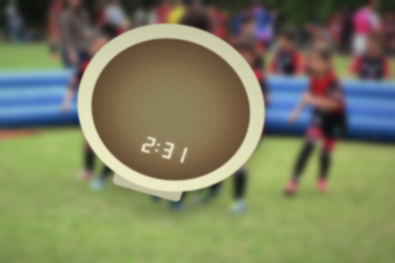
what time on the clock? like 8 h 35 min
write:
2 h 31 min
